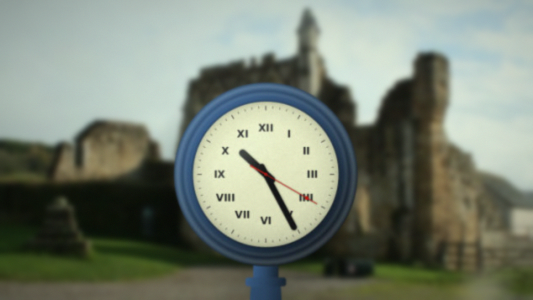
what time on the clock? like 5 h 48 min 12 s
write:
10 h 25 min 20 s
